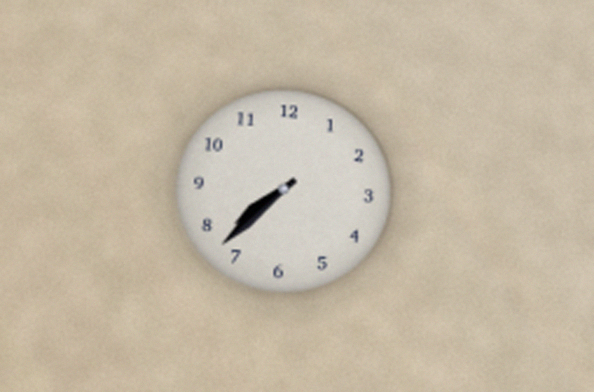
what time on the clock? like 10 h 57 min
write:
7 h 37 min
